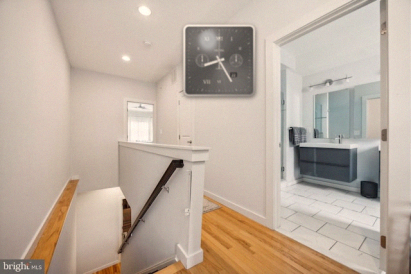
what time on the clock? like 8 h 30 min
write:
8 h 25 min
